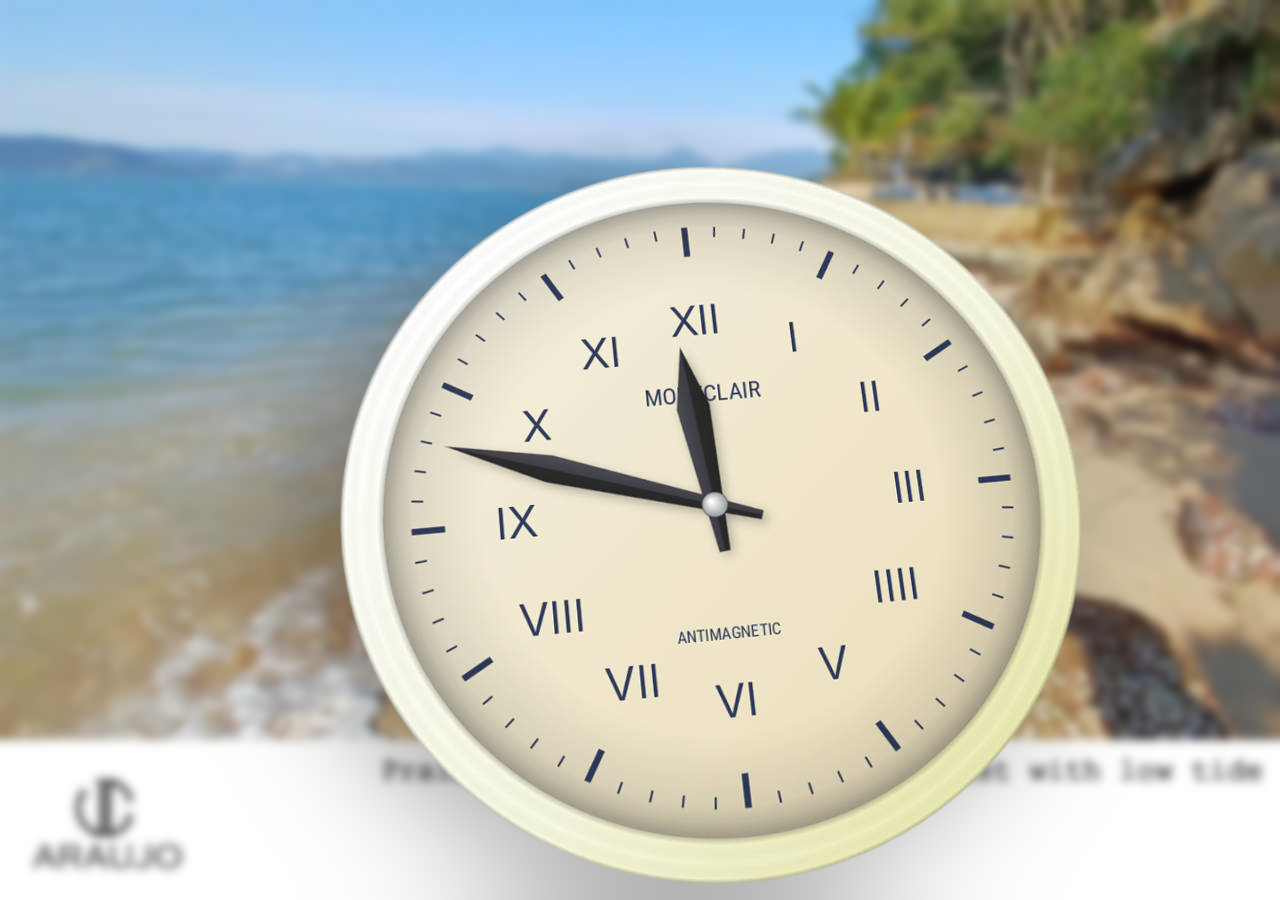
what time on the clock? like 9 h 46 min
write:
11 h 48 min
